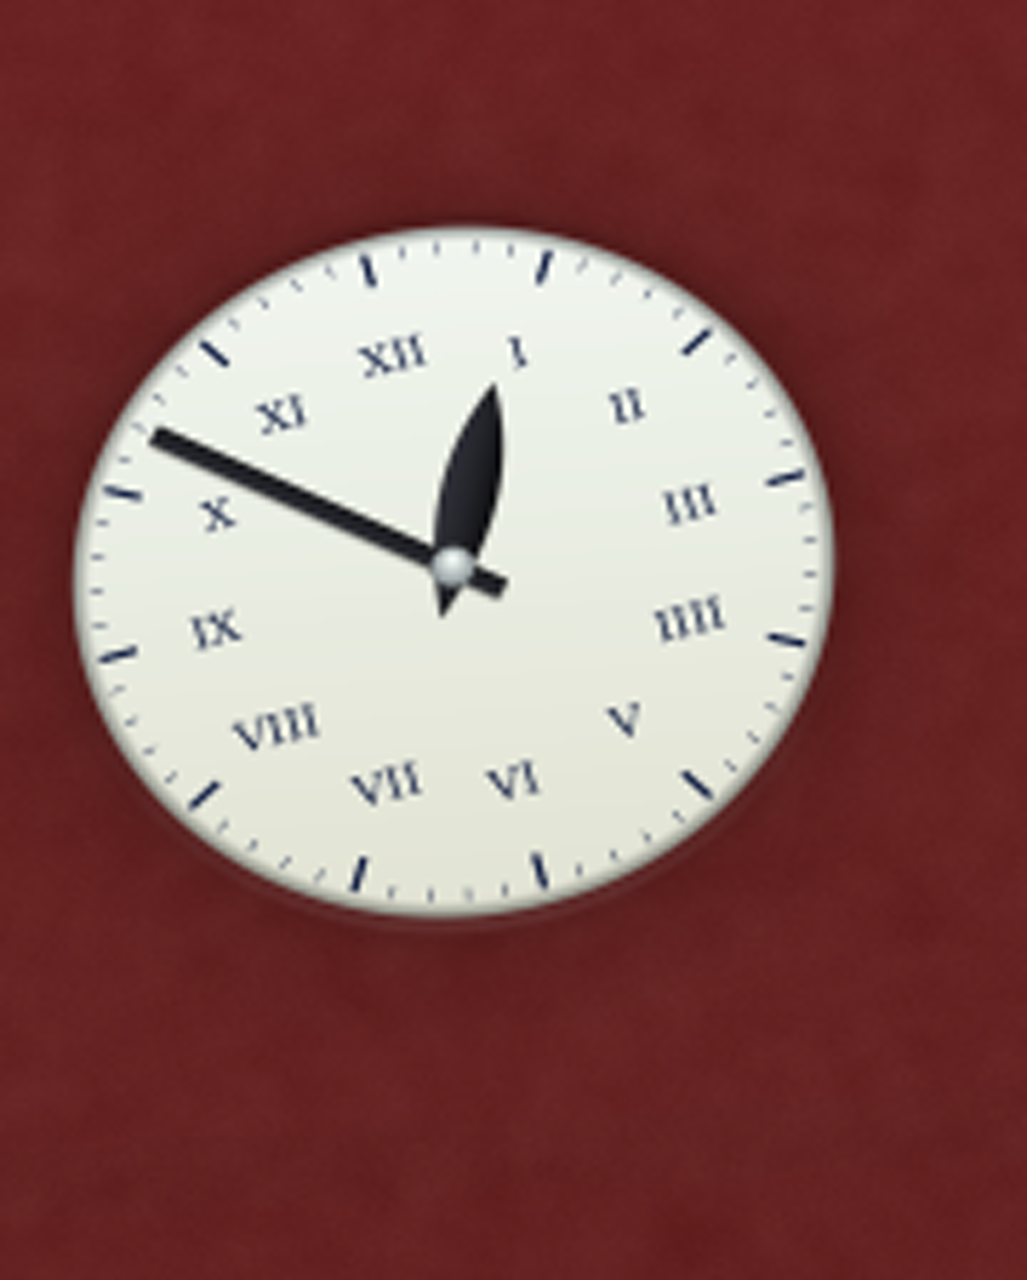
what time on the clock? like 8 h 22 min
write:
12 h 52 min
